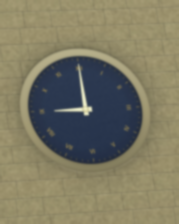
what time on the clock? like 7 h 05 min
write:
9 h 00 min
